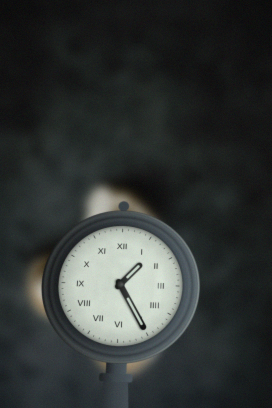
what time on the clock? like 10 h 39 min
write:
1 h 25 min
